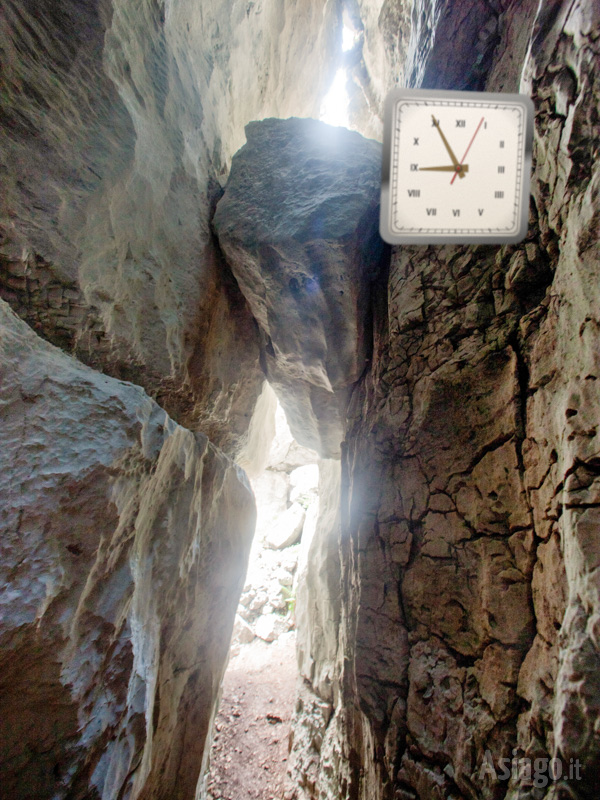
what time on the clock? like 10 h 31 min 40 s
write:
8 h 55 min 04 s
